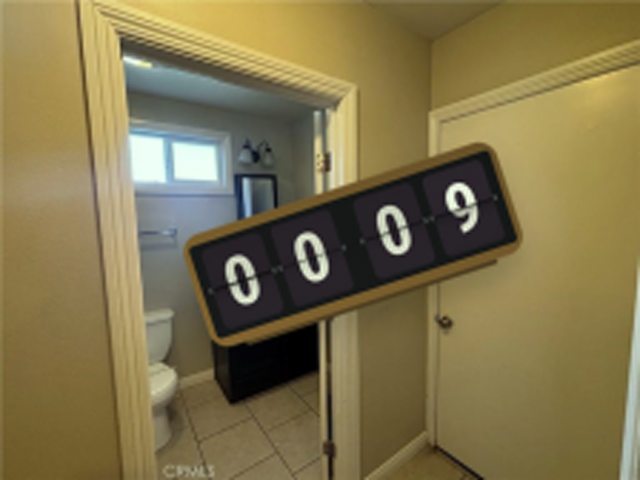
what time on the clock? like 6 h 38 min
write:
0 h 09 min
